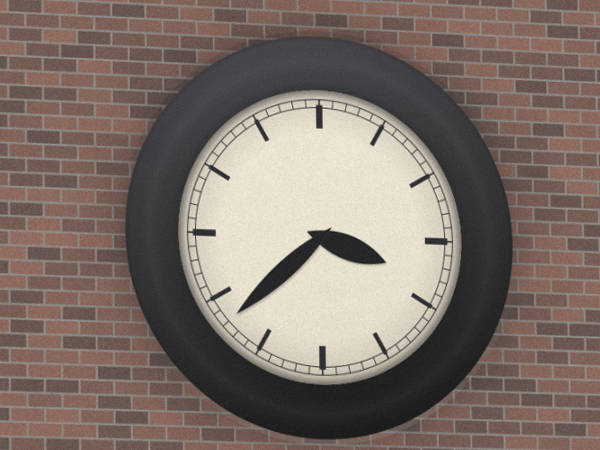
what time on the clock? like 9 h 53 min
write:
3 h 38 min
